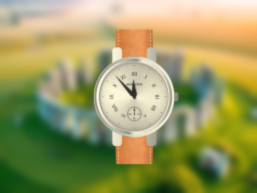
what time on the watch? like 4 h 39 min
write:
11 h 53 min
